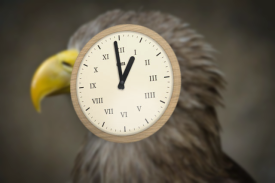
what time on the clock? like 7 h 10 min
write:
12 h 59 min
